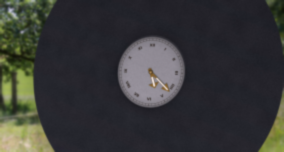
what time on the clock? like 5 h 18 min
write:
5 h 22 min
